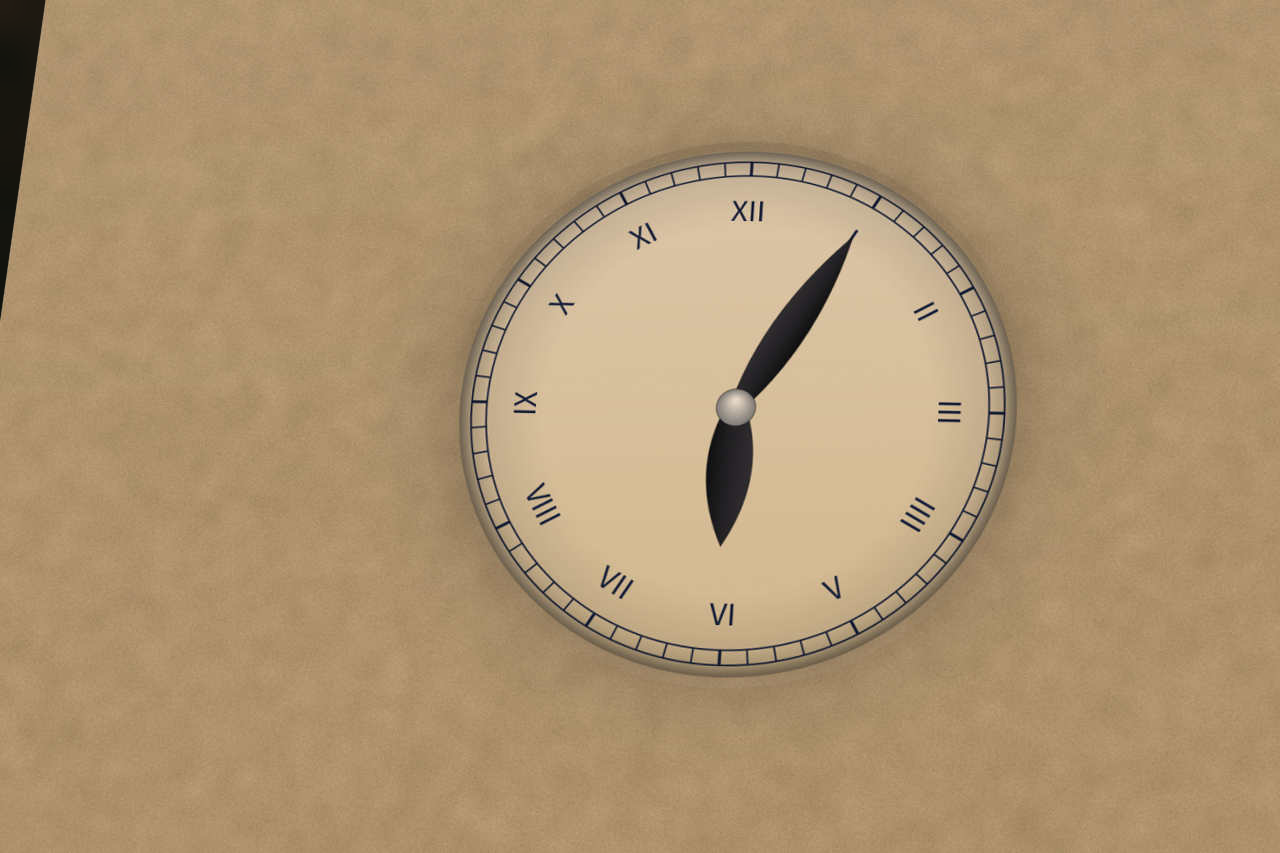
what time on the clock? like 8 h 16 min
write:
6 h 05 min
